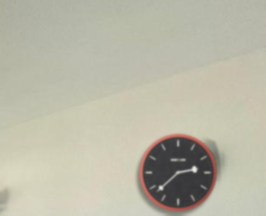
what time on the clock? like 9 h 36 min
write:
2 h 38 min
